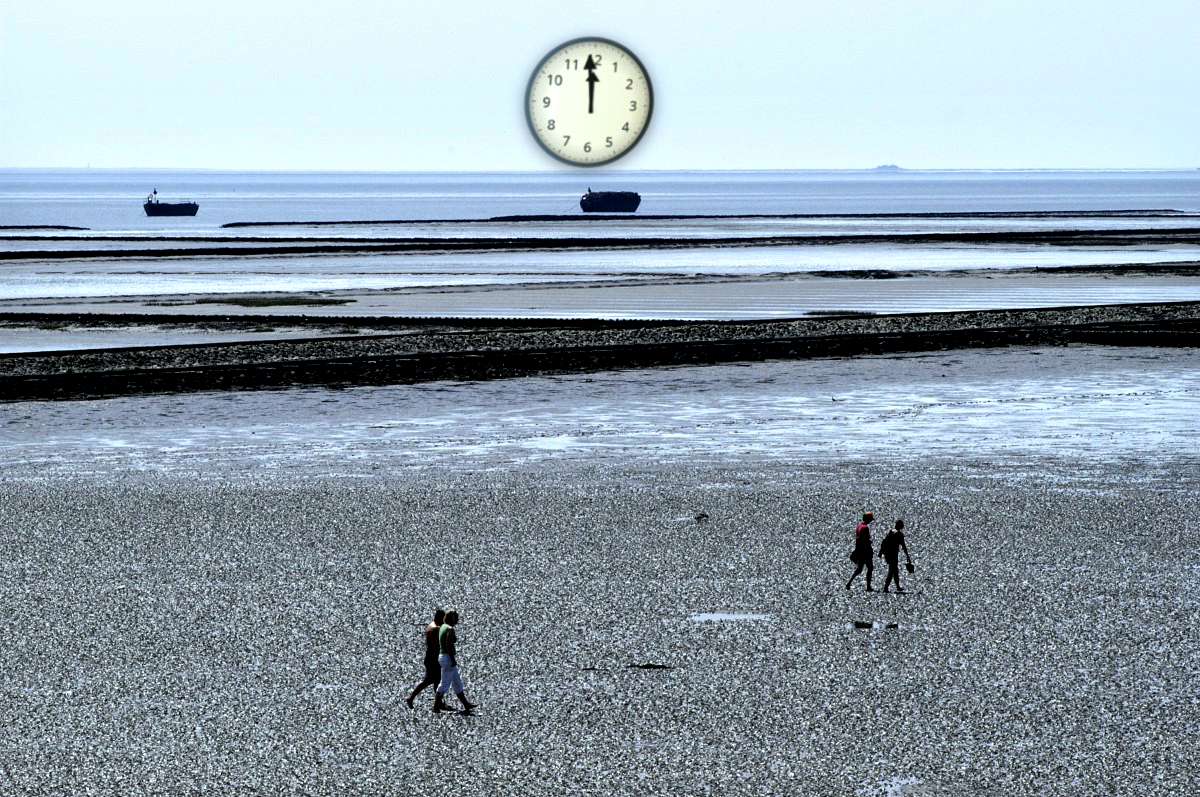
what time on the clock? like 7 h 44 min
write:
11 h 59 min
